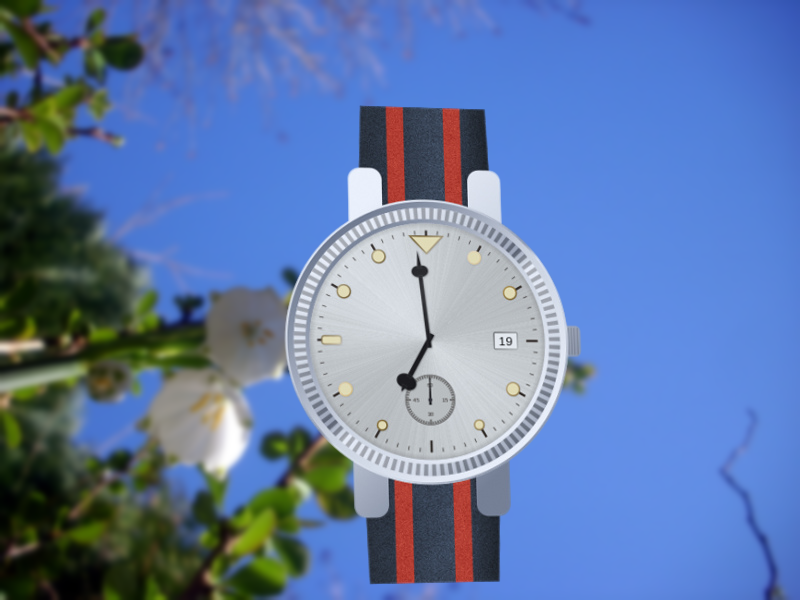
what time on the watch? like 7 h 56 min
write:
6 h 59 min
